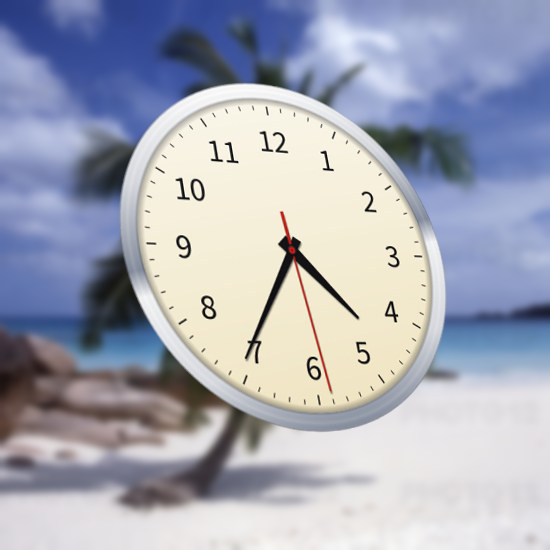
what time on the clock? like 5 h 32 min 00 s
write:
4 h 35 min 29 s
